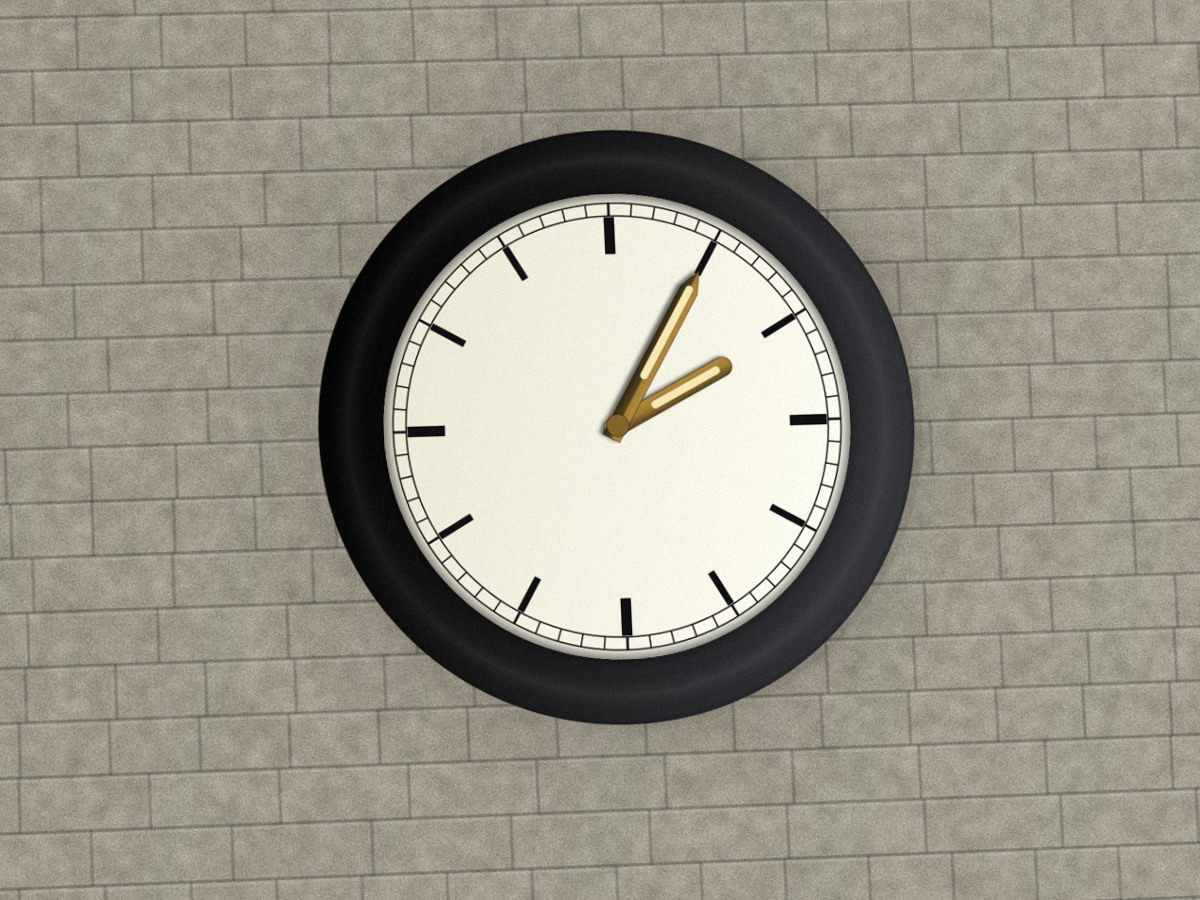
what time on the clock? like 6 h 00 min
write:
2 h 05 min
